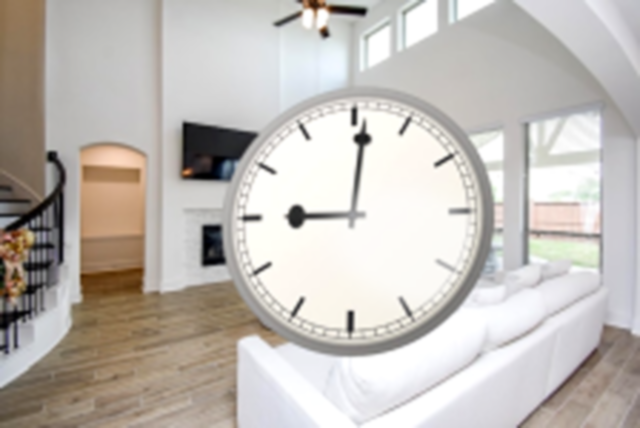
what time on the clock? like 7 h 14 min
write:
9 h 01 min
